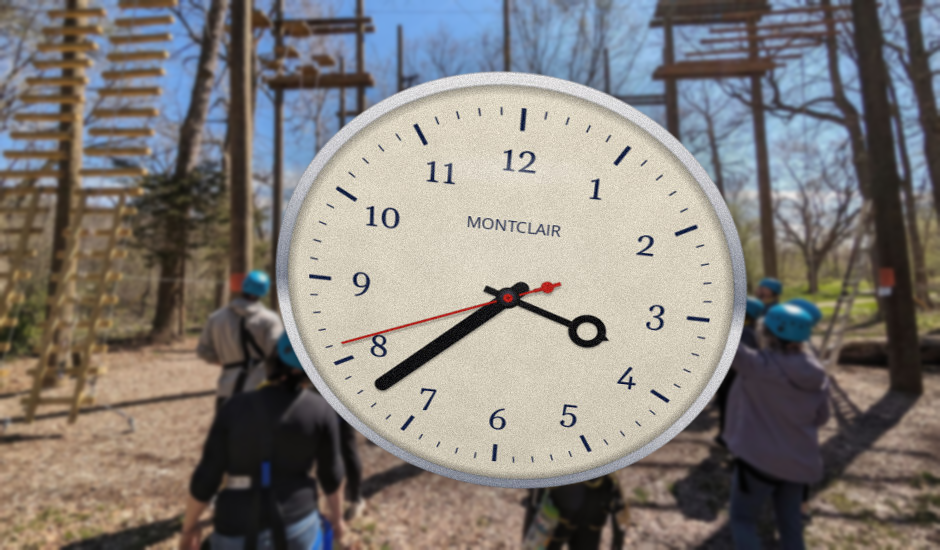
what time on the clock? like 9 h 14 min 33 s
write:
3 h 37 min 41 s
